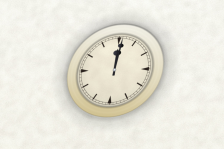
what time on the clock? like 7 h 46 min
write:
12 h 01 min
